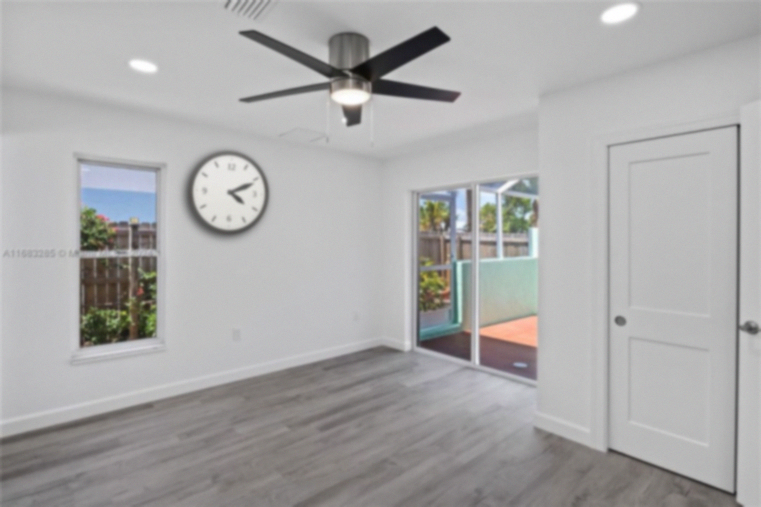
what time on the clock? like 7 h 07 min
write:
4 h 11 min
